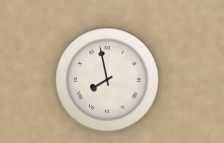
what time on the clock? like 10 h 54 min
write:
7 h 58 min
